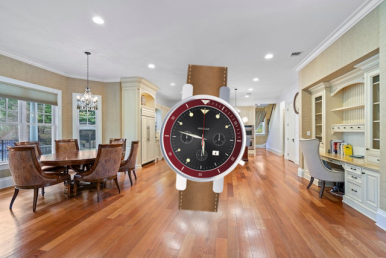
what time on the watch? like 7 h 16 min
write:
5 h 47 min
